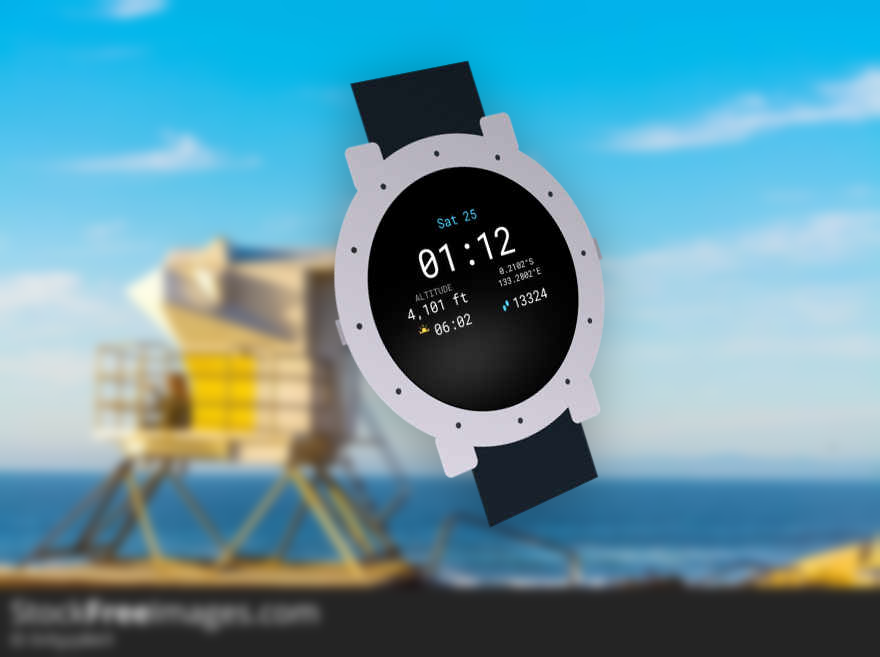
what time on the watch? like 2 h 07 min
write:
1 h 12 min
